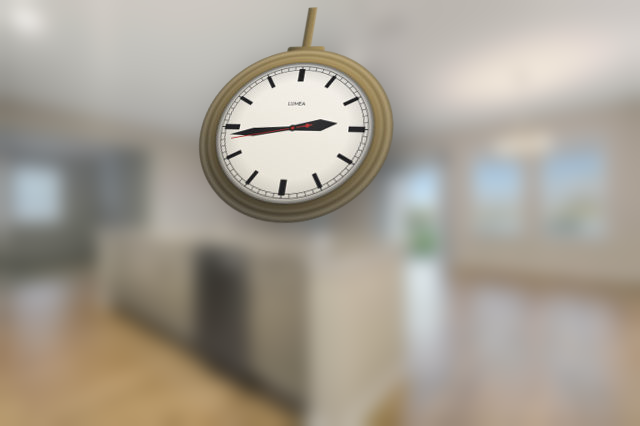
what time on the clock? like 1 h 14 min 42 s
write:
2 h 43 min 43 s
